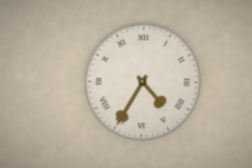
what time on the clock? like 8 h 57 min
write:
4 h 35 min
